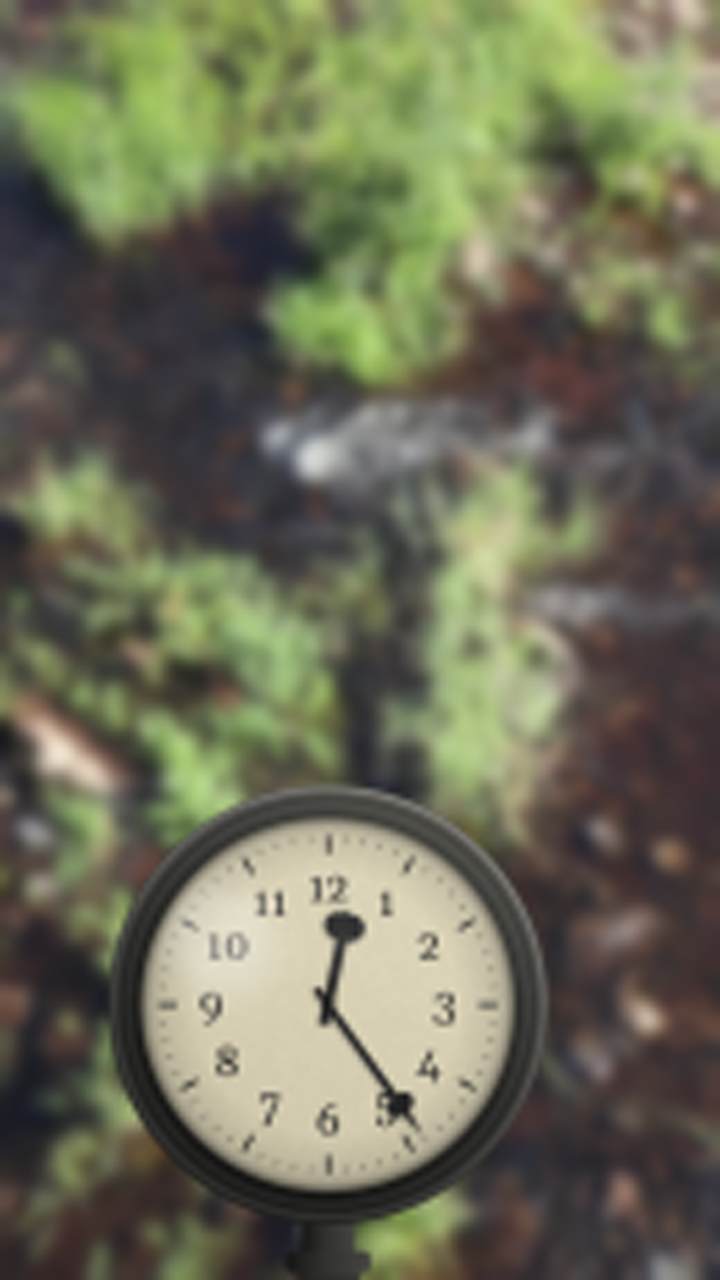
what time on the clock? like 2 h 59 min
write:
12 h 24 min
